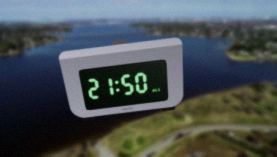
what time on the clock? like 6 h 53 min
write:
21 h 50 min
